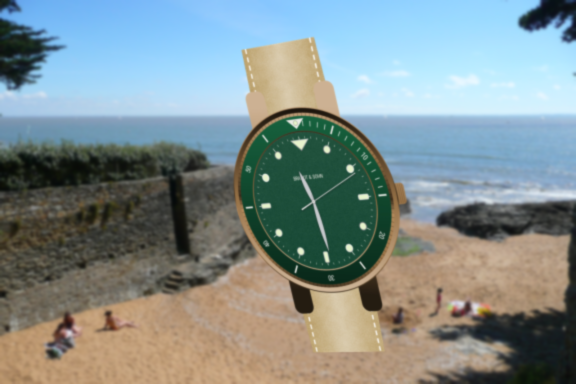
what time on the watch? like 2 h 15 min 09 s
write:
11 h 29 min 11 s
